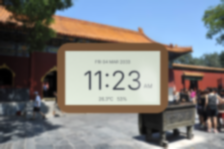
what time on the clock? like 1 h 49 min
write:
11 h 23 min
